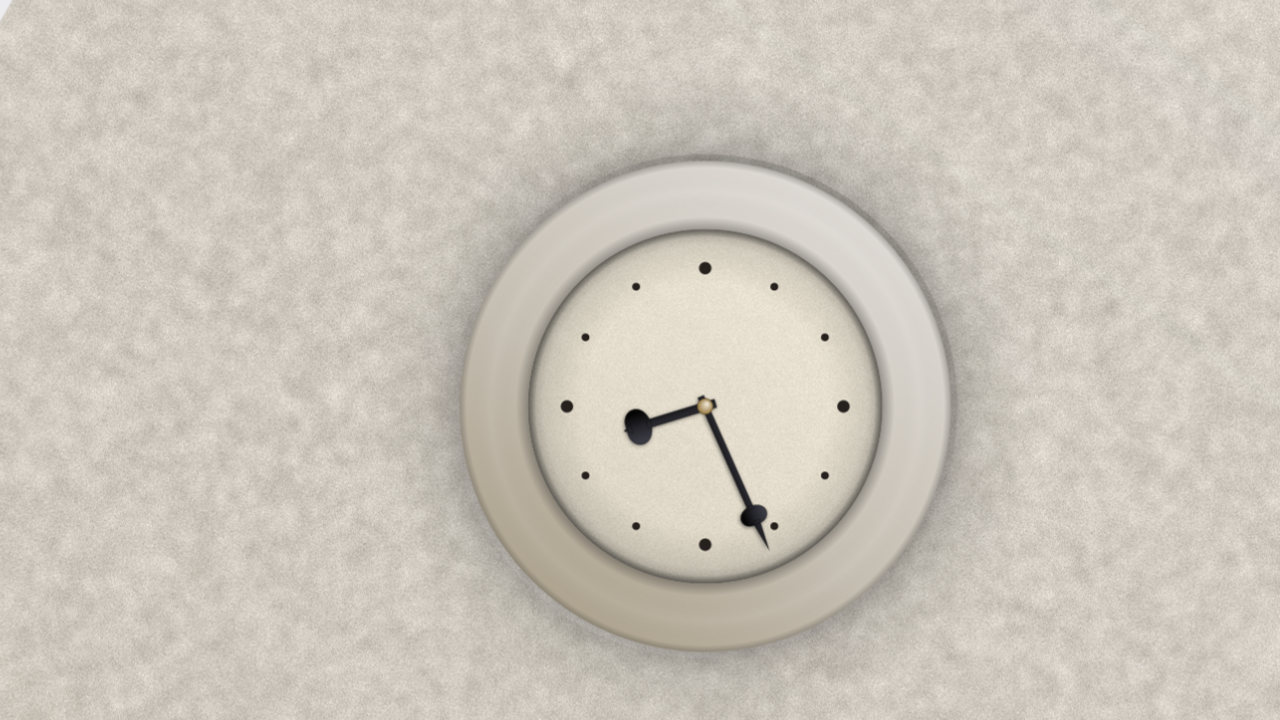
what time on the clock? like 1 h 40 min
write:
8 h 26 min
